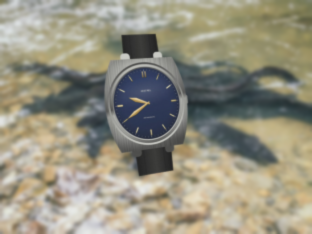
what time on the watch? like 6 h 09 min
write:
9 h 40 min
